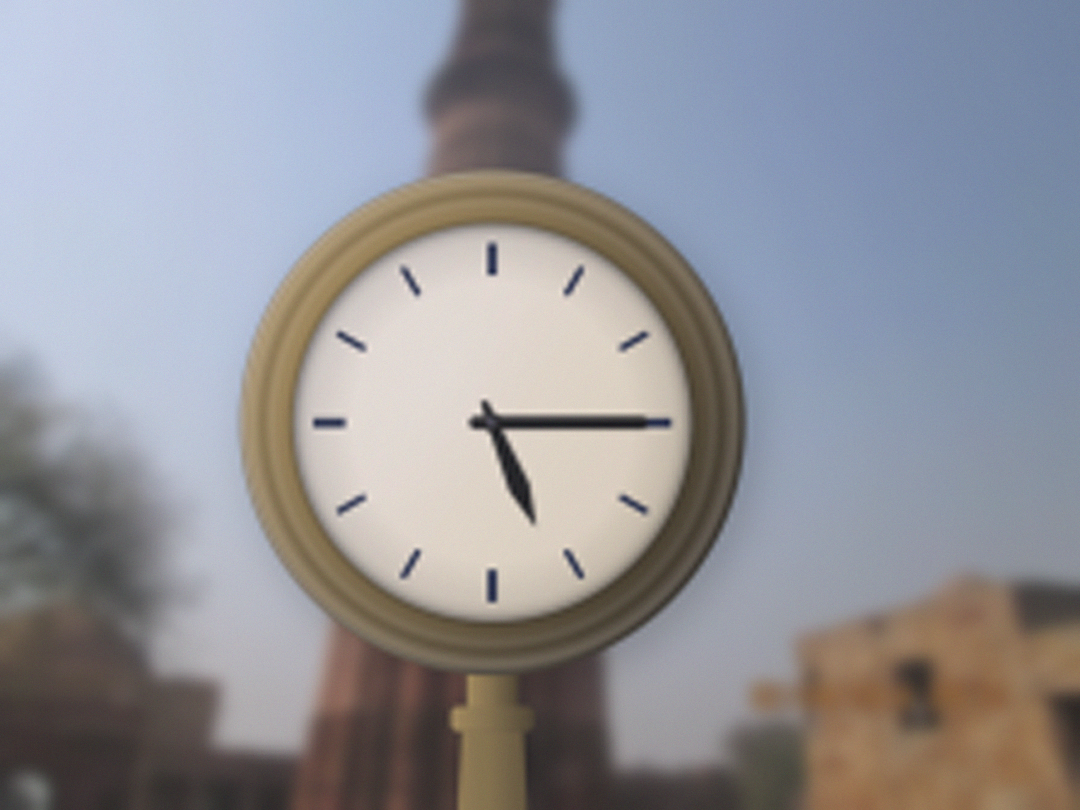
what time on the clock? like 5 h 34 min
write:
5 h 15 min
